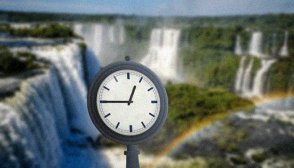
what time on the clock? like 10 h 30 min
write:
12 h 45 min
